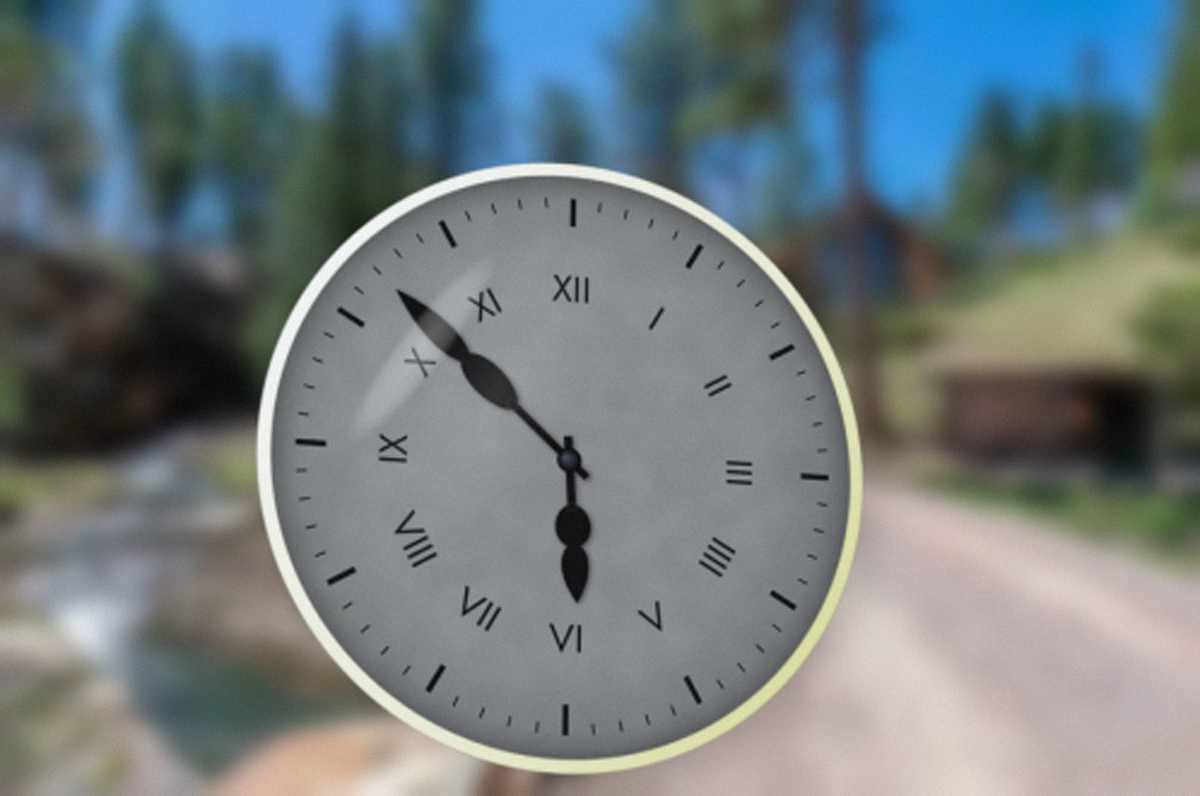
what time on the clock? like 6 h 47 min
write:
5 h 52 min
